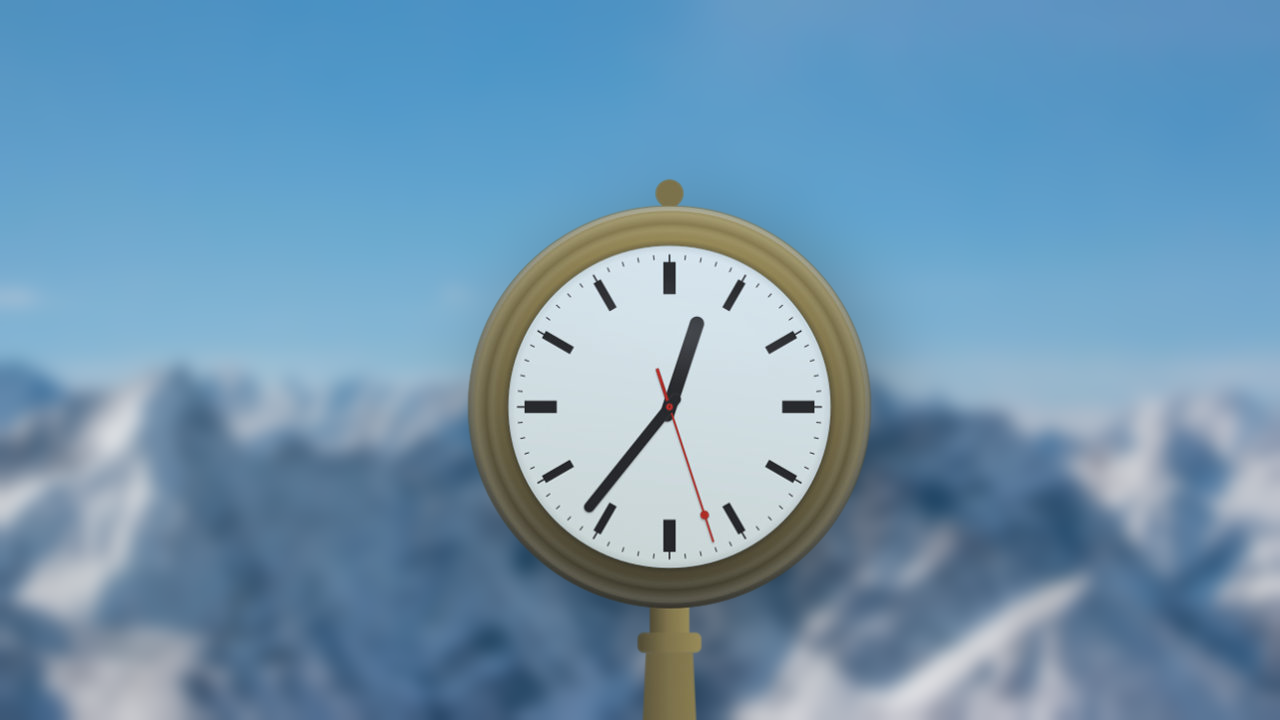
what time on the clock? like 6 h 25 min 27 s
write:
12 h 36 min 27 s
